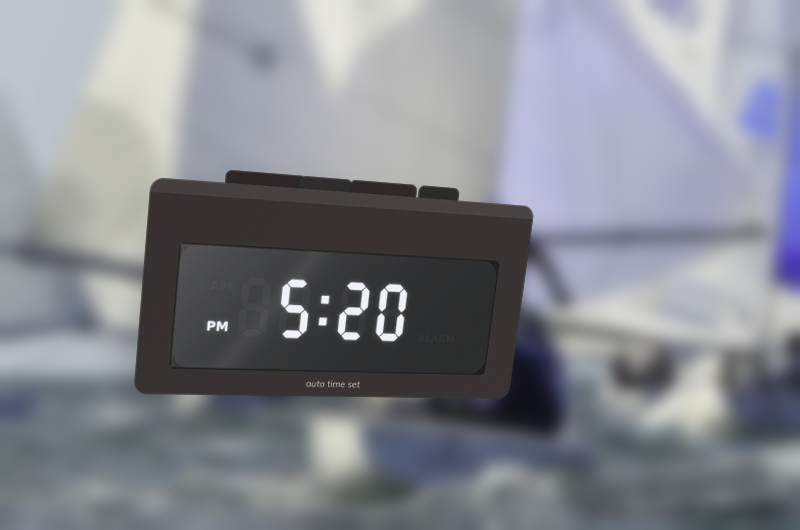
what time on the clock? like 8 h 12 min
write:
5 h 20 min
